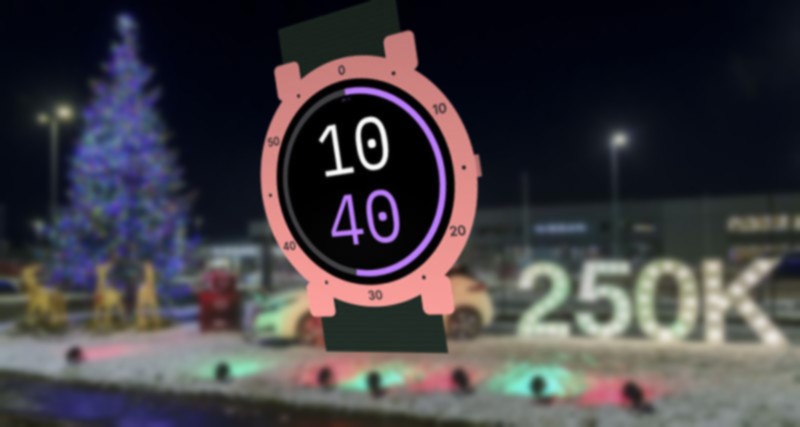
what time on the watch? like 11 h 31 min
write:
10 h 40 min
